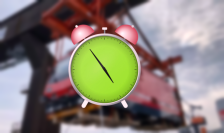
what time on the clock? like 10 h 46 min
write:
4 h 54 min
